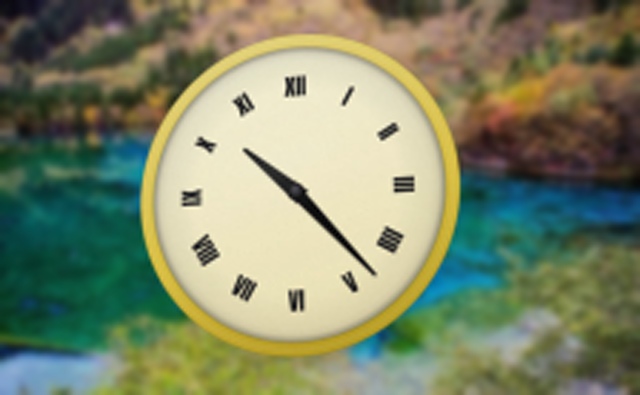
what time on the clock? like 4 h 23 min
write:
10 h 23 min
